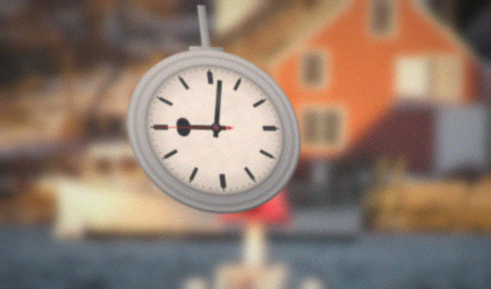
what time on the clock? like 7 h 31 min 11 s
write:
9 h 01 min 45 s
